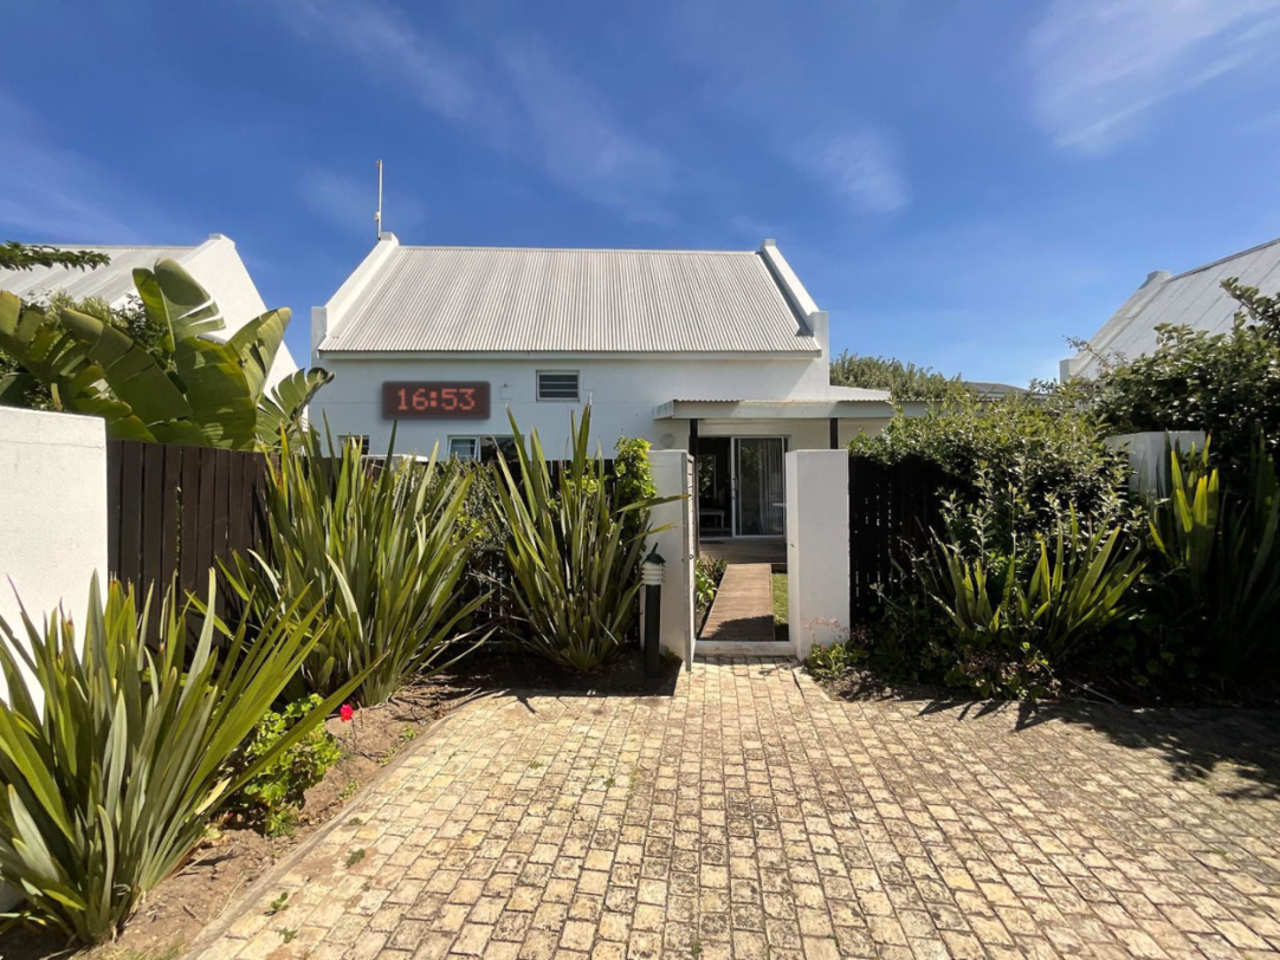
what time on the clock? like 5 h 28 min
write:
16 h 53 min
